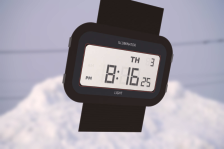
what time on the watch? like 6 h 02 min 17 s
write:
8 h 16 min 25 s
